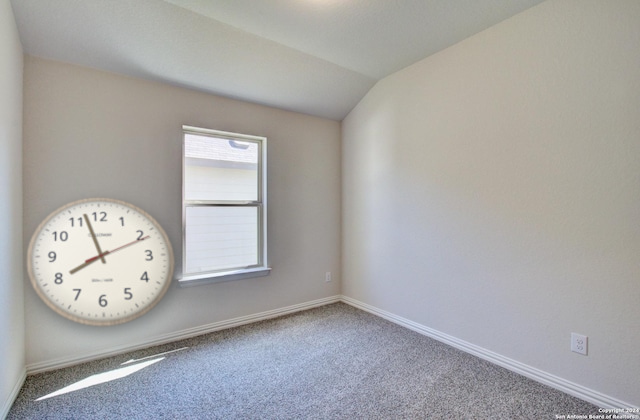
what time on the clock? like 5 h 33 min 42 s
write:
7 h 57 min 11 s
